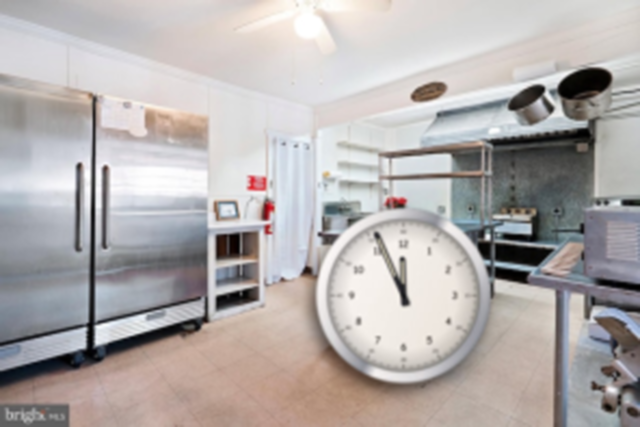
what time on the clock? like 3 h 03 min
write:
11 h 56 min
